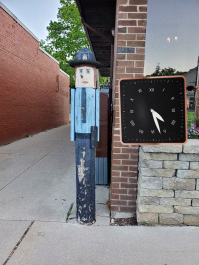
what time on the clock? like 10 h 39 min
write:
4 h 27 min
